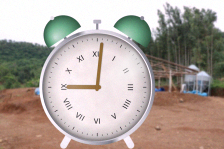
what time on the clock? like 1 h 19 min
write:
9 h 01 min
